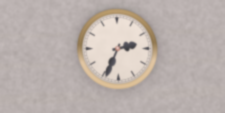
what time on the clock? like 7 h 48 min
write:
2 h 34 min
